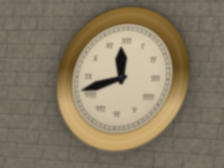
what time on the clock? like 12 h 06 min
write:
11 h 42 min
